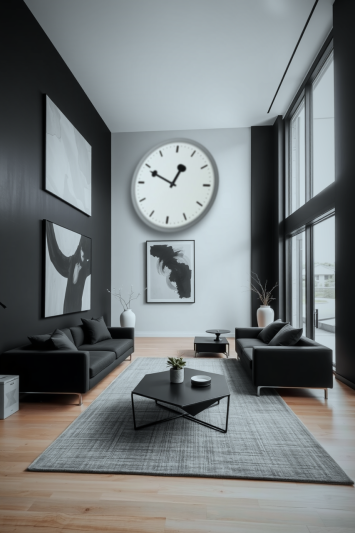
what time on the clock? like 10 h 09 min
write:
12 h 49 min
